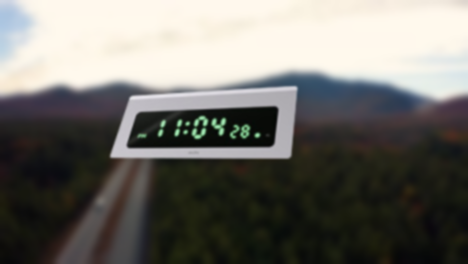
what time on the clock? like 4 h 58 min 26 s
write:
11 h 04 min 28 s
